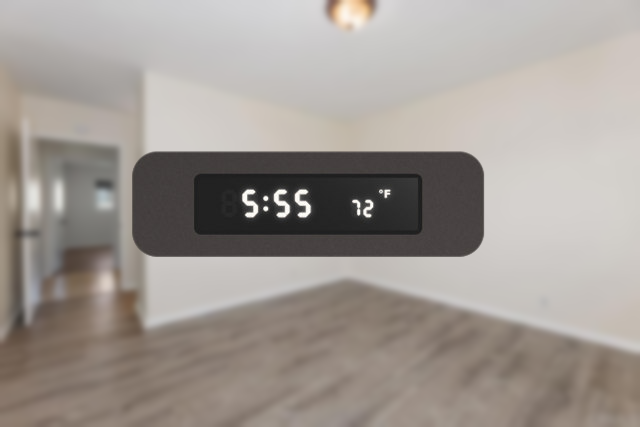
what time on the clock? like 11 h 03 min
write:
5 h 55 min
